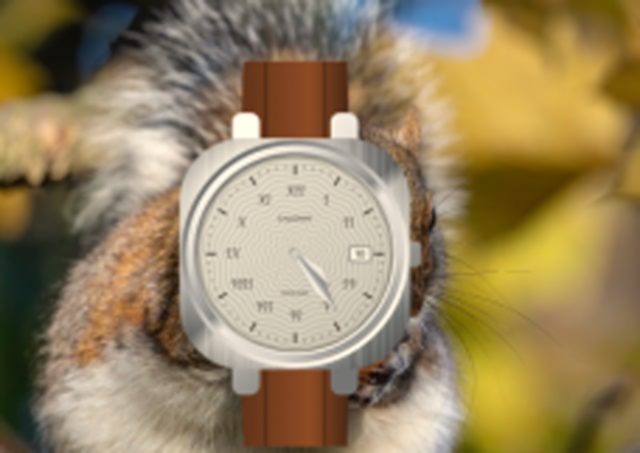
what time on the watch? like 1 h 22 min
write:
4 h 24 min
